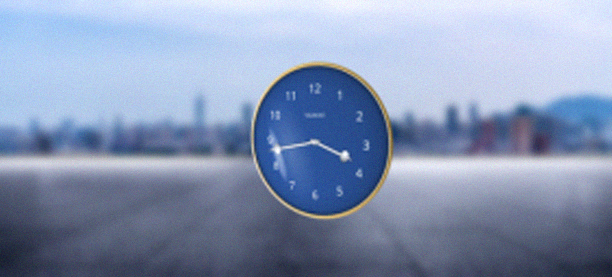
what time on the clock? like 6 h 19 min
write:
3 h 43 min
